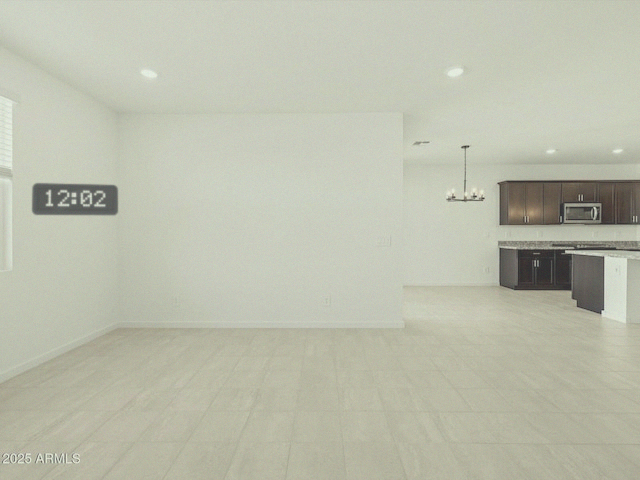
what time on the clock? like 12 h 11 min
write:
12 h 02 min
